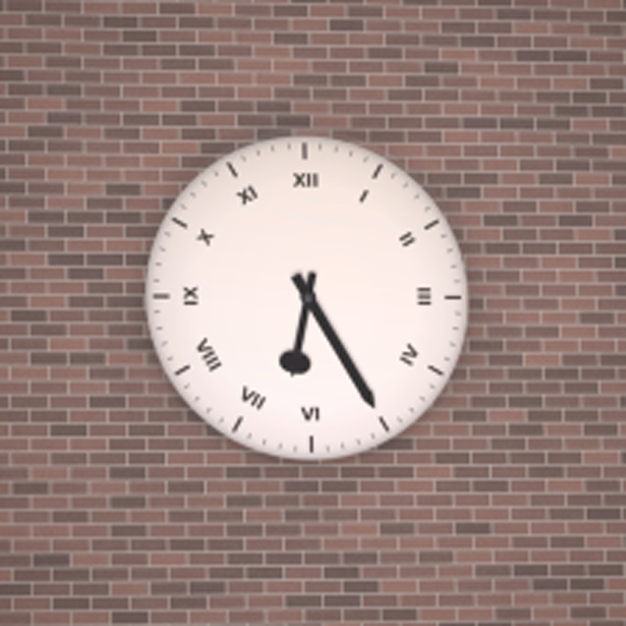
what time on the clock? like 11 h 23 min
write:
6 h 25 min
